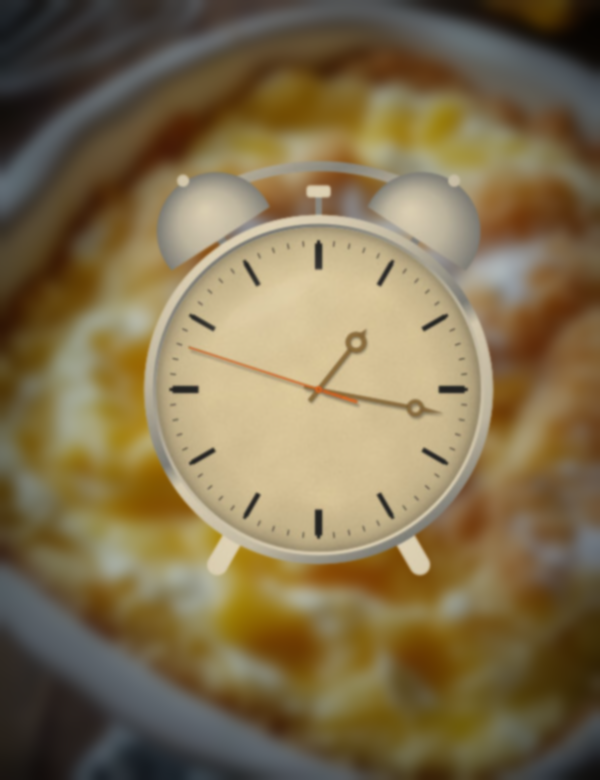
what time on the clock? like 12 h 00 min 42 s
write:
1 h 16 min 48 s
